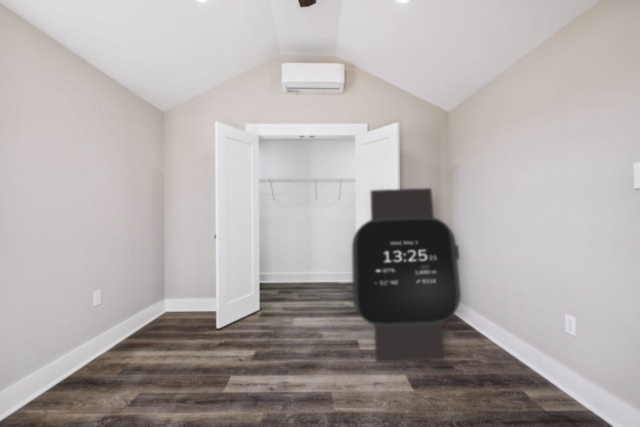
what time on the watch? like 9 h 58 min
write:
13 h 25 min
